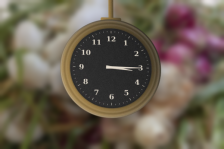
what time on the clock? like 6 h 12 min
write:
3 h 15 min
